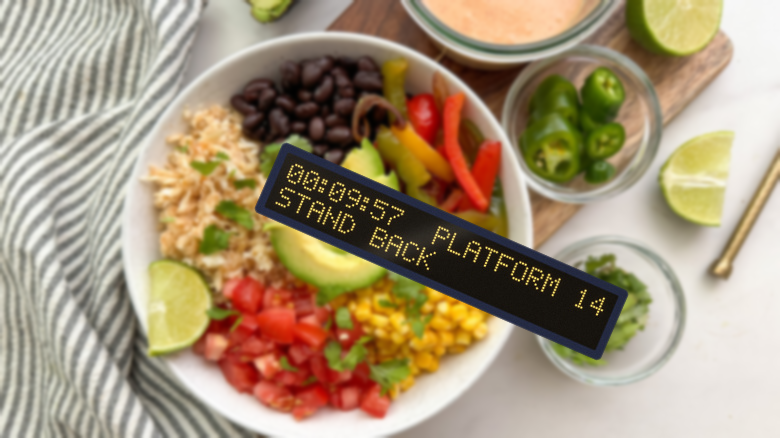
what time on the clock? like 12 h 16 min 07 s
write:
0 h 09 min 57 s
